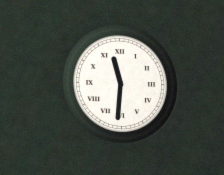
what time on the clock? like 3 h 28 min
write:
11 h 31 min
